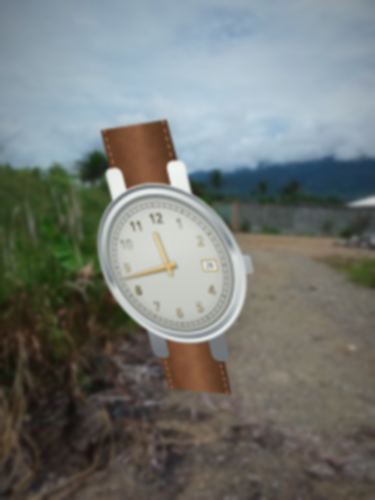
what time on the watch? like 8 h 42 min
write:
11 h 43 min
